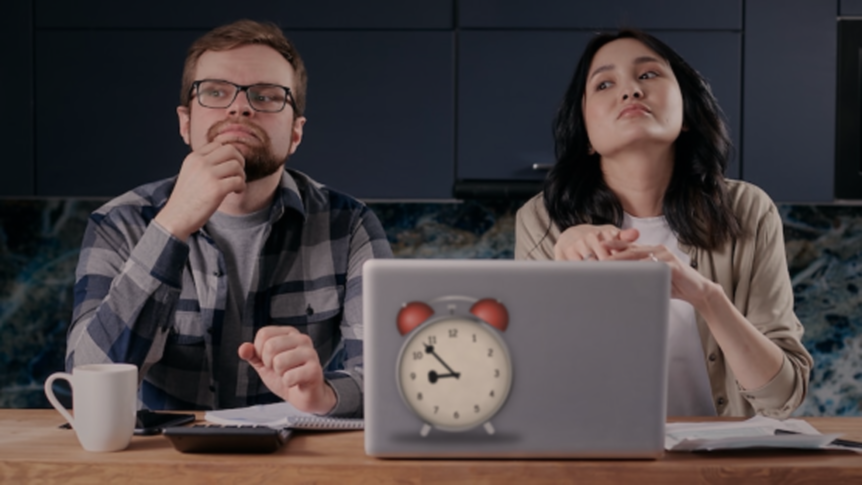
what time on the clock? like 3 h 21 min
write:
8 h 53 min
